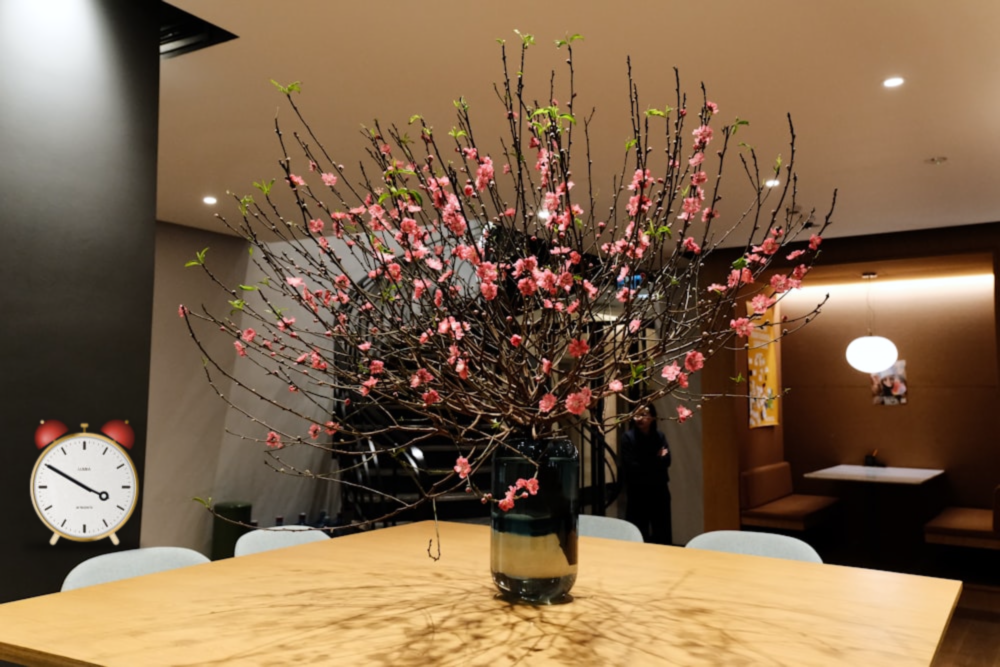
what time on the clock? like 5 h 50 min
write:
3 h 50 min
